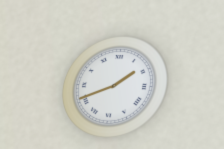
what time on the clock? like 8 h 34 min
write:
1 h 41 min
